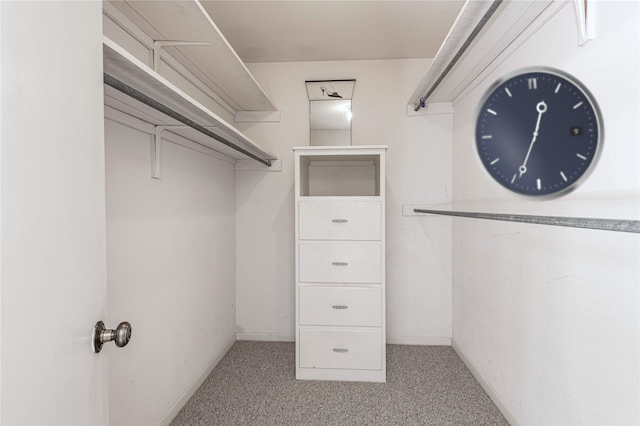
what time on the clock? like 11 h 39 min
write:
12 h 34 min
